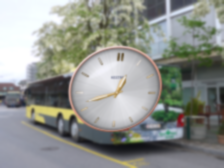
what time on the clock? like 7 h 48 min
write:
12 h 42 min
